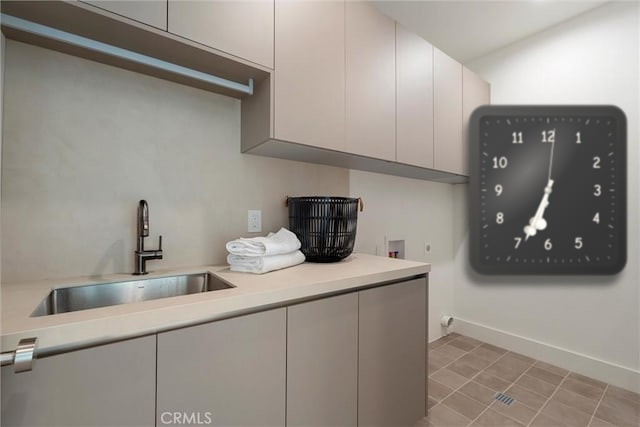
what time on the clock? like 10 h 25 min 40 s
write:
6 h 34 min 01 s
